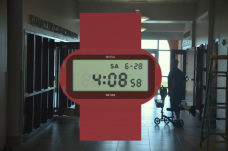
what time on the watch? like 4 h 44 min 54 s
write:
4 h 08 min 58 s
